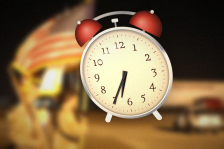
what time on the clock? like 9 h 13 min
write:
6 h 35 min
